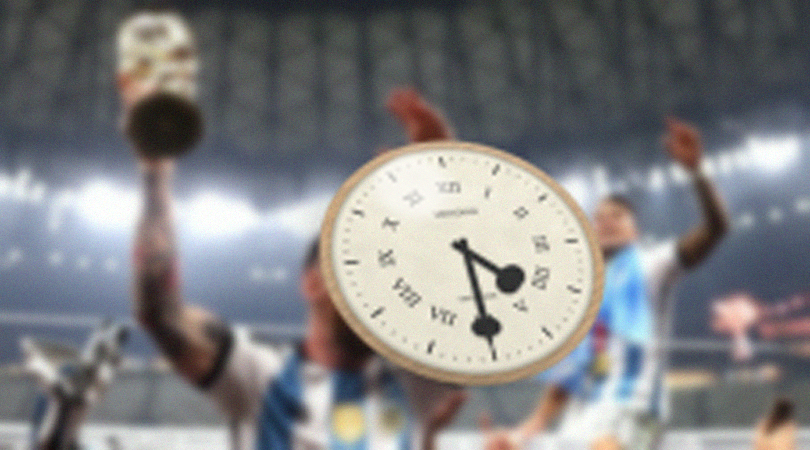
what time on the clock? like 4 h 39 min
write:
4 h 30 min
